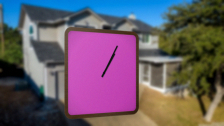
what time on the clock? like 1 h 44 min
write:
1 h 05 min
